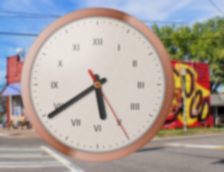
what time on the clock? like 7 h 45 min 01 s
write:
5 h 39 min 25 s
